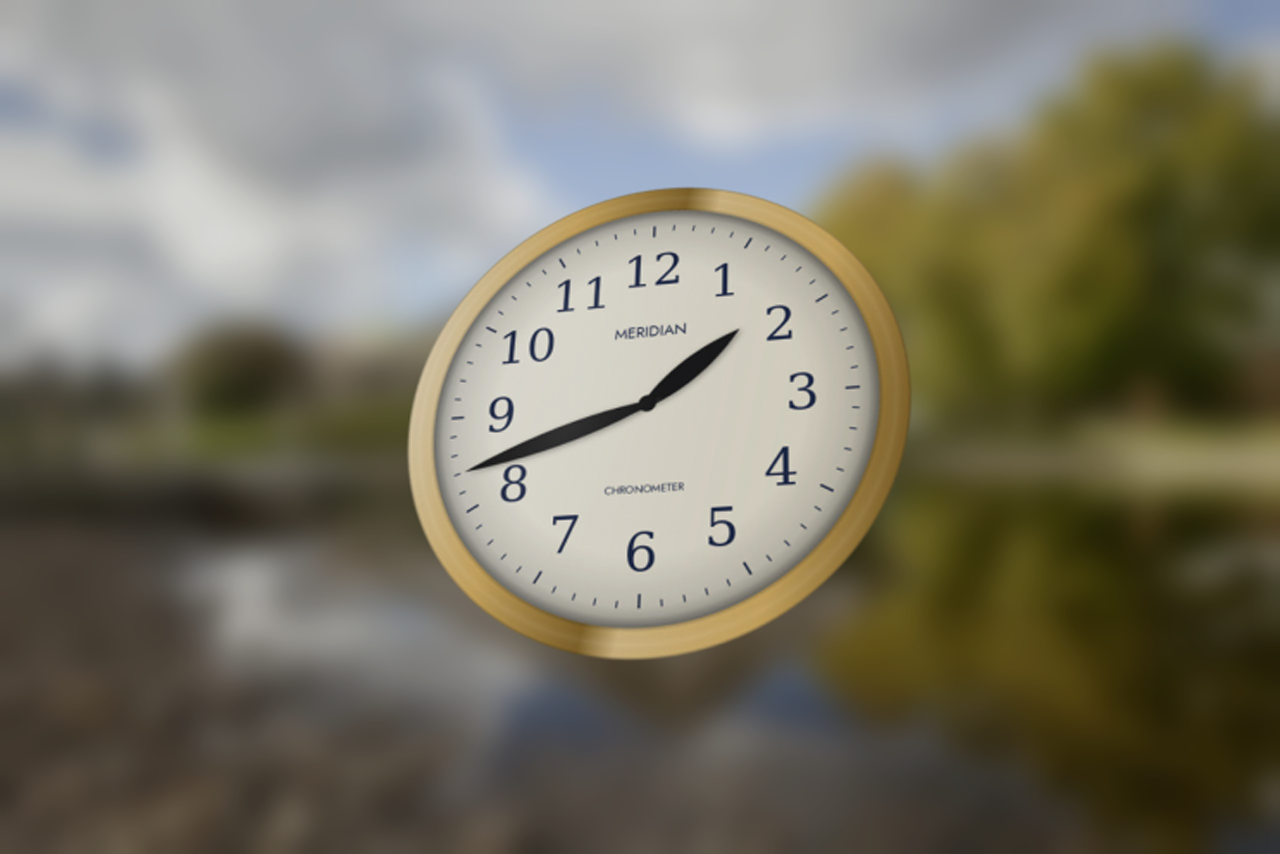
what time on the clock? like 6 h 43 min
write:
1 h 42 min
